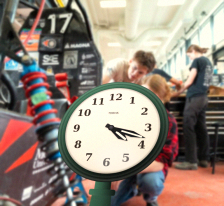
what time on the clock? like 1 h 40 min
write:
4 h 18 min
